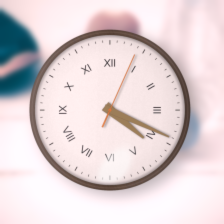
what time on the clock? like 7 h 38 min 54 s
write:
4 h 19 min 04 s
